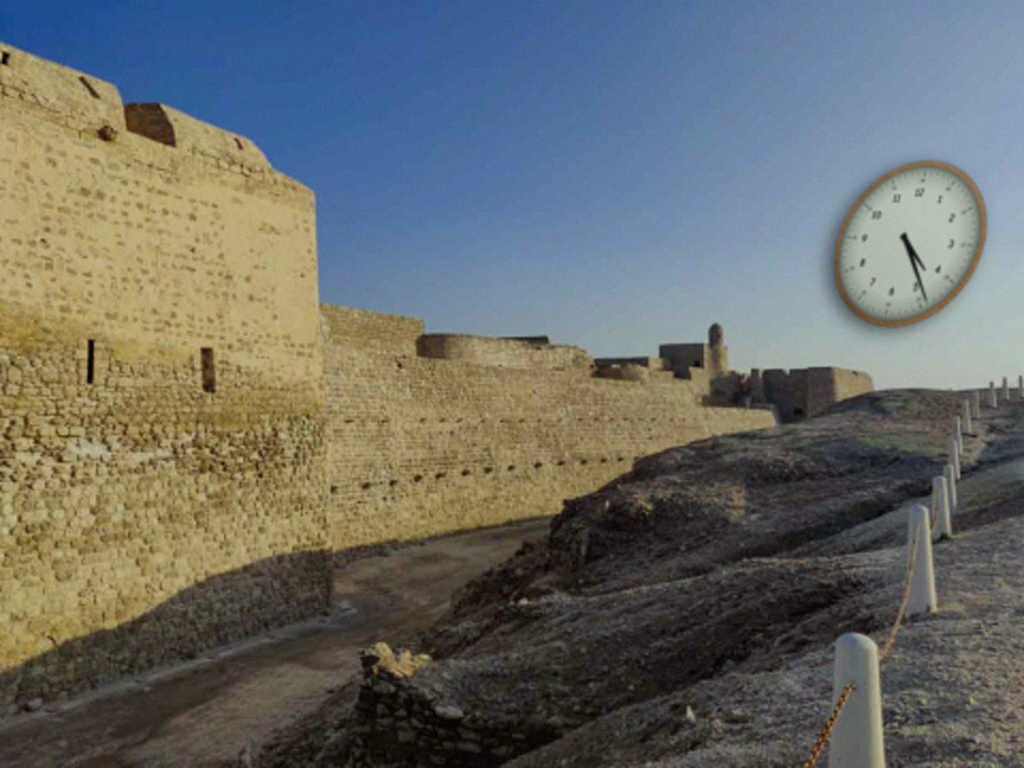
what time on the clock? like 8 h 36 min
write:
4 h 24 min
